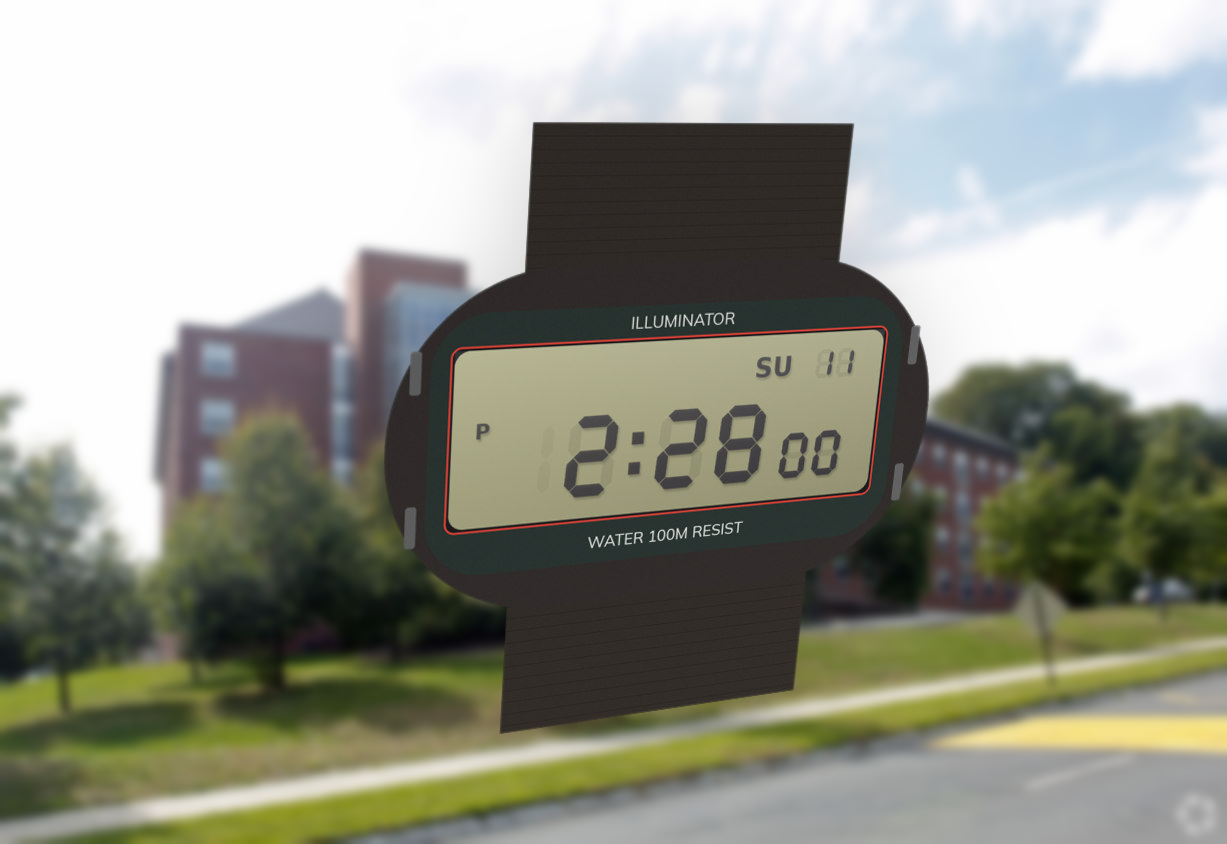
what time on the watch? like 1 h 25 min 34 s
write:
2 h 28 min 00 s
